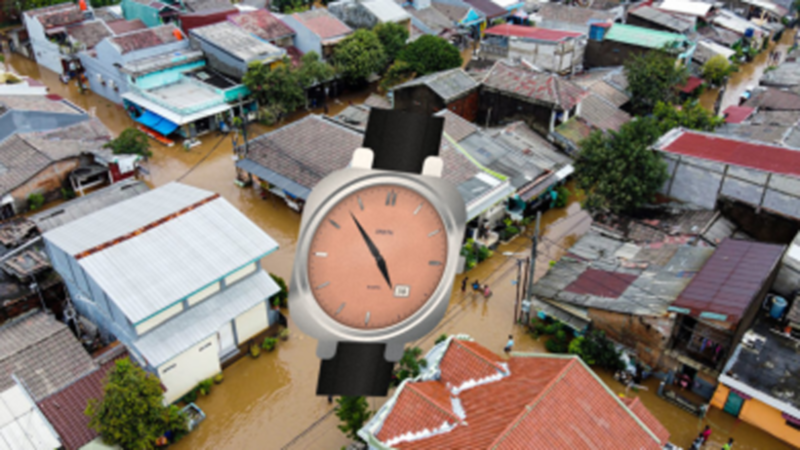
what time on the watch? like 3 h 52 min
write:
4 h 53 min
